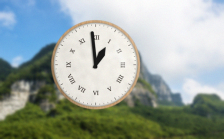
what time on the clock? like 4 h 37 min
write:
12 h 59 min
